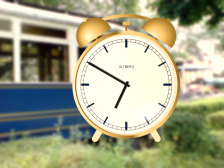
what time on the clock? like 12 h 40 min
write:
6 h 50 min
